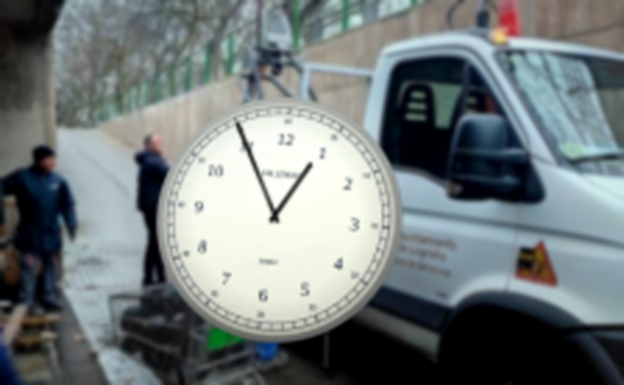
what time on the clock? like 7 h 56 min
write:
12 h 55 min
